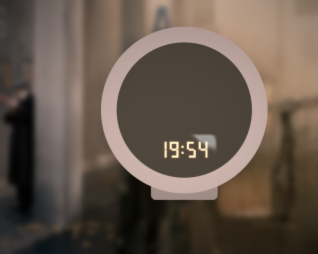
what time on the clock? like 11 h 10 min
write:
19 h 54 min
